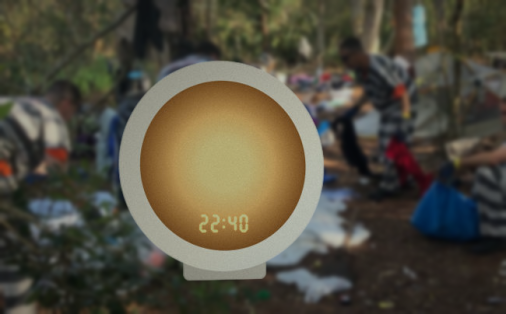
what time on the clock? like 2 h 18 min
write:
22 h 40 min
